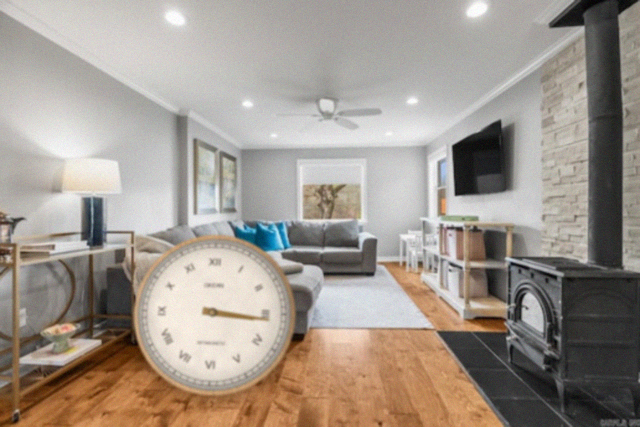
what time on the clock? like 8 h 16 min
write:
3 h 16 min
